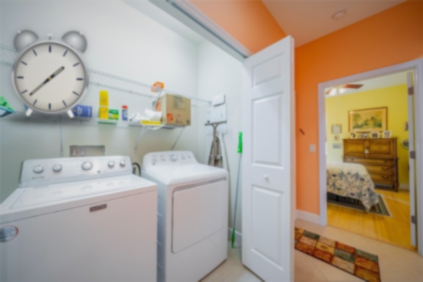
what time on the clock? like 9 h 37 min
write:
1 h 38 min
